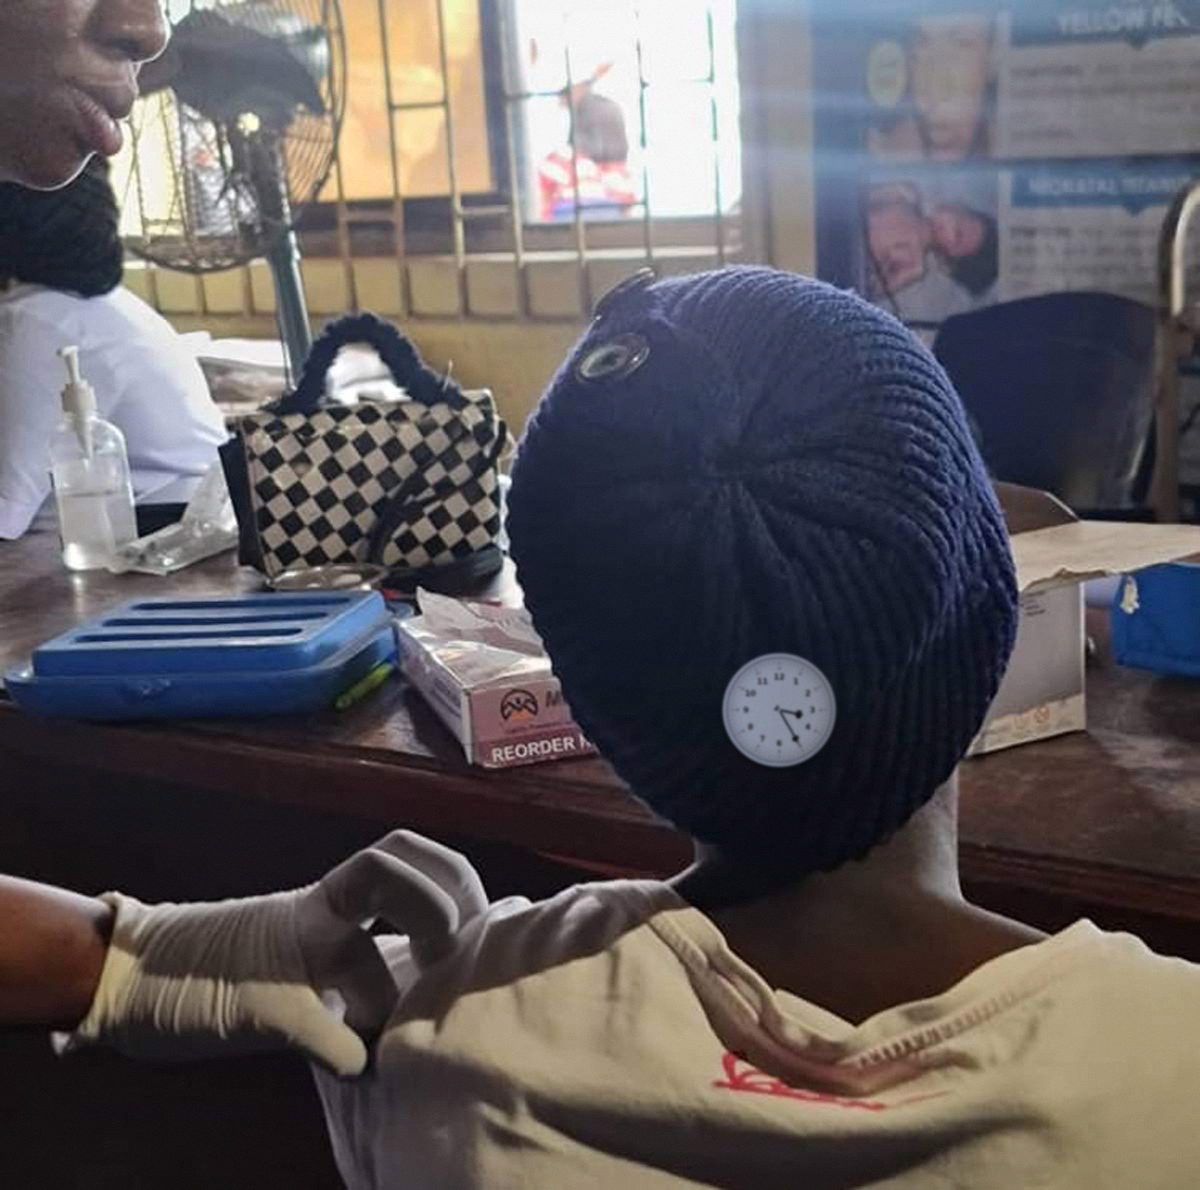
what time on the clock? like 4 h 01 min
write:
3 h 25 min
